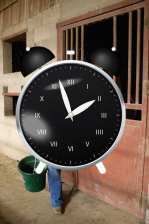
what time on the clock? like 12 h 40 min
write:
1 h 57 min
